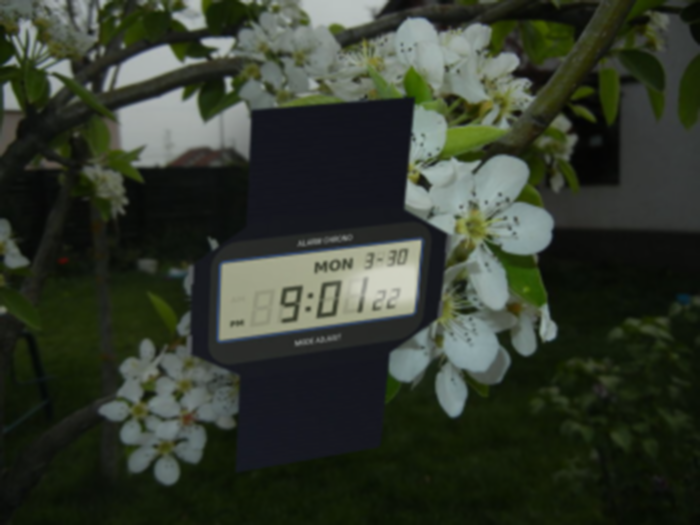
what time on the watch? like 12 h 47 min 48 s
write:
9 h 01 min 22 s
